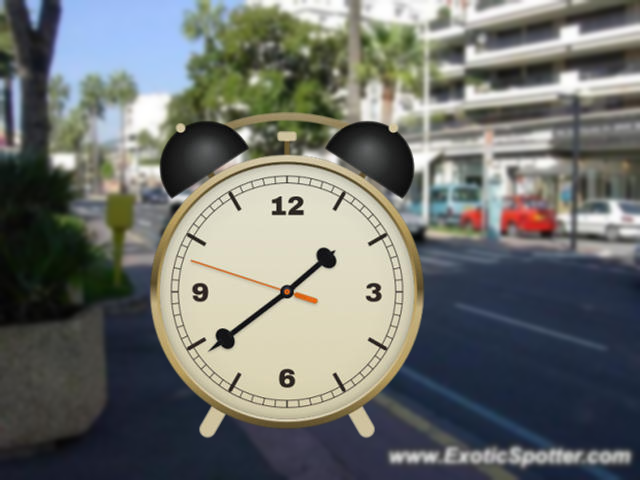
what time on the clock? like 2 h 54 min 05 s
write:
1 h 38 min 48 s
